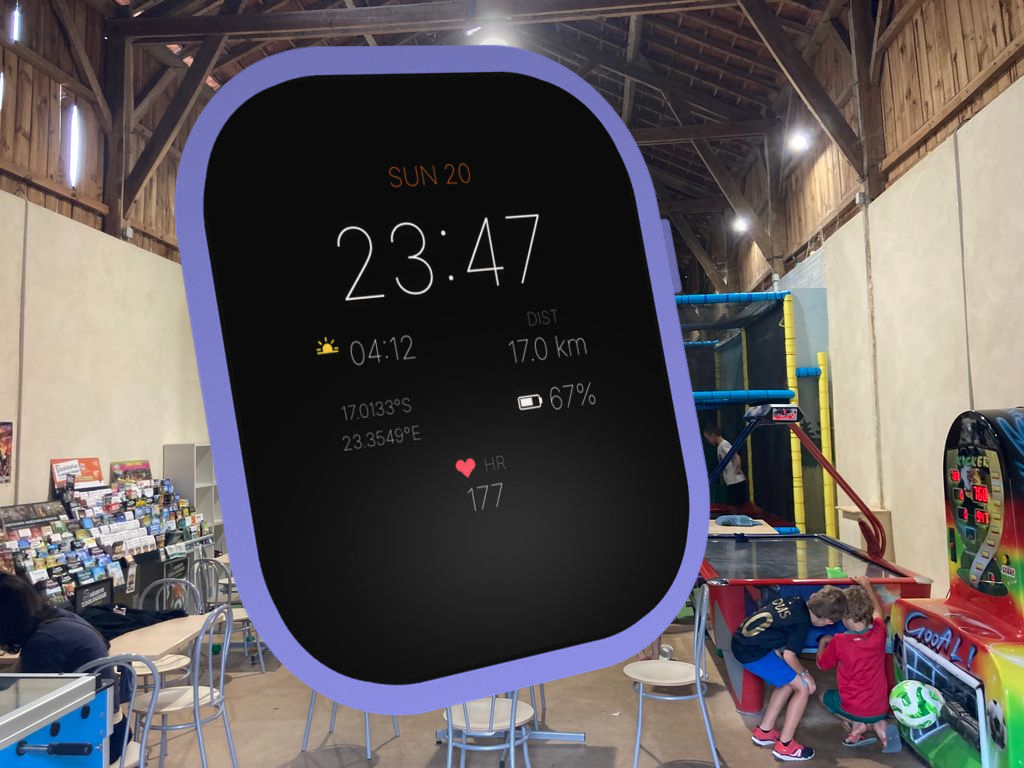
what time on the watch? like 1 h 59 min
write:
23 h 47 min
